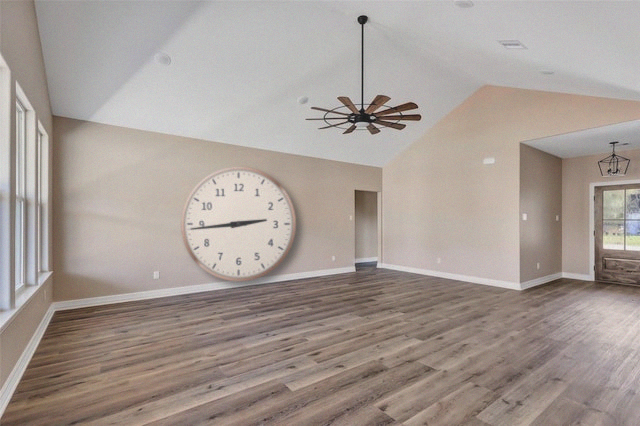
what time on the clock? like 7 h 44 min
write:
2 h 44 min
